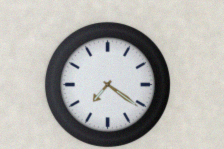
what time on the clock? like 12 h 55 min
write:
7 h 21 min
